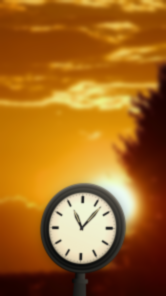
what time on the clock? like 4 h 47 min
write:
11 h 07 min
